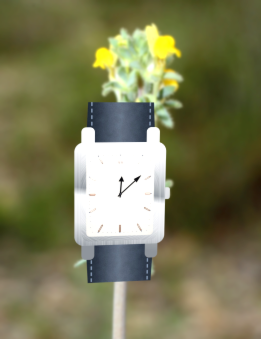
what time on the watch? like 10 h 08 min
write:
12 h 08 min
